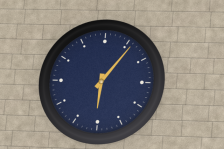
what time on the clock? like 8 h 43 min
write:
6 h 06 min
